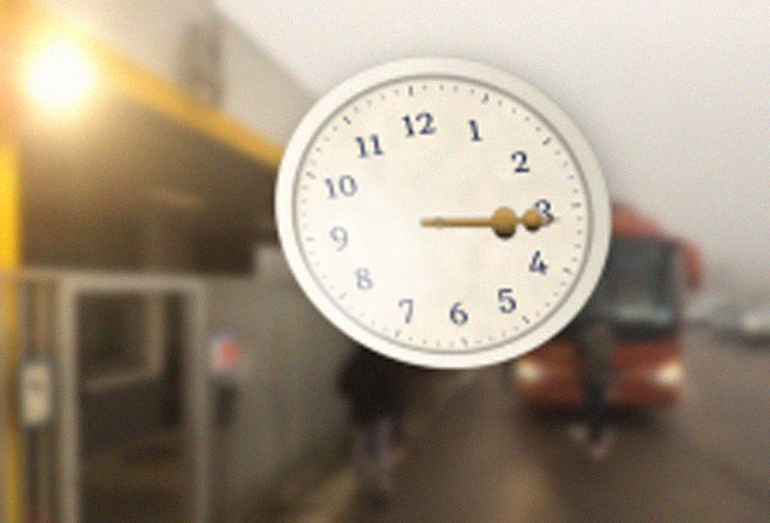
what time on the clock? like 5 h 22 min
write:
3 h 16 min
